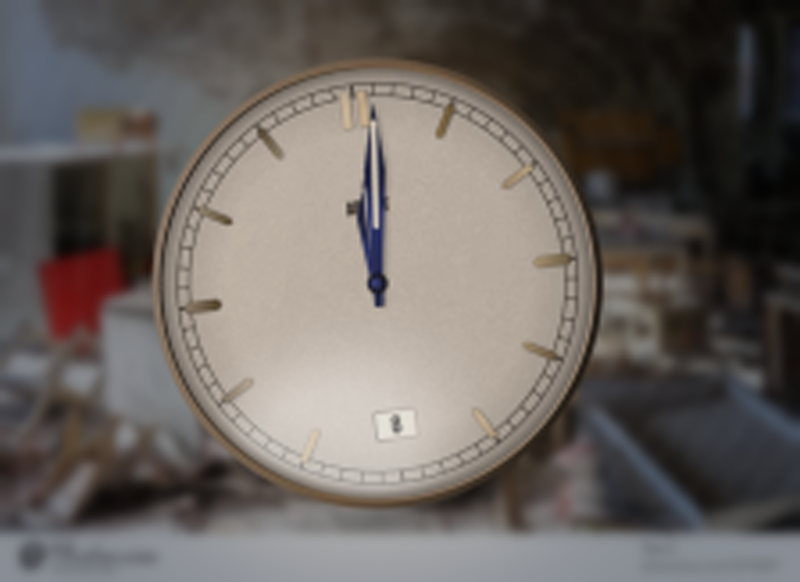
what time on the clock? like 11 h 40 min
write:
12 h 01 min
